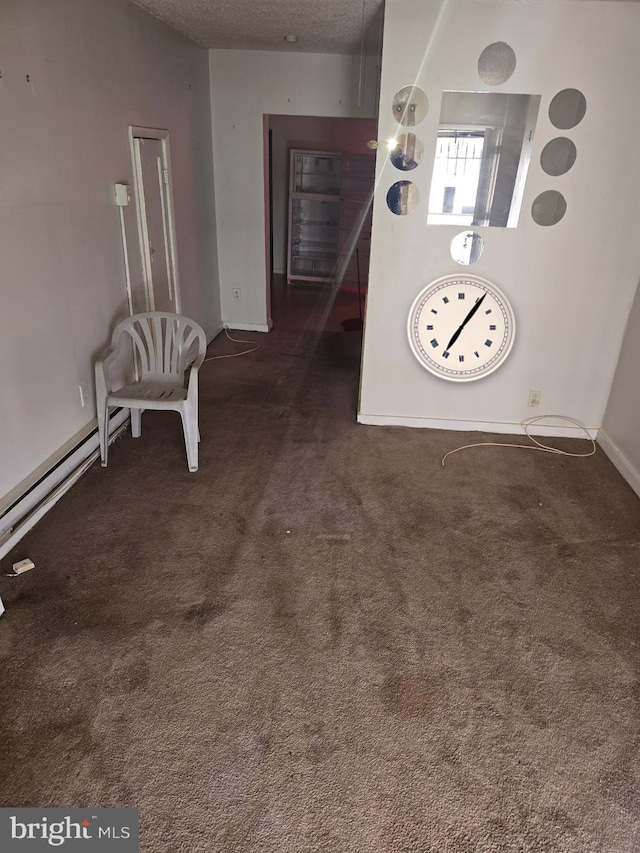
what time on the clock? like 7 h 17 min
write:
7 h 06 min
